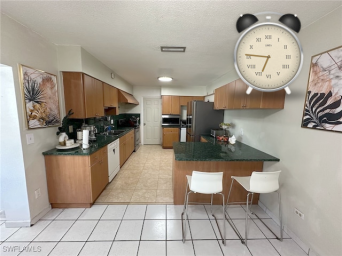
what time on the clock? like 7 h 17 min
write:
6 h 46 min
